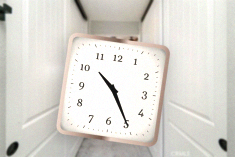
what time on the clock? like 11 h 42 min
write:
10 h 25 min
